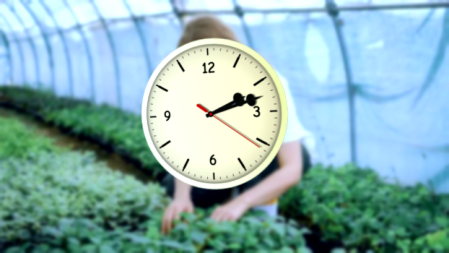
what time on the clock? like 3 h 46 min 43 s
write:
2 h 12 min 21 s
